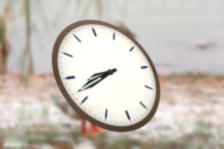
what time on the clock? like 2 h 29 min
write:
8 h 42 min
